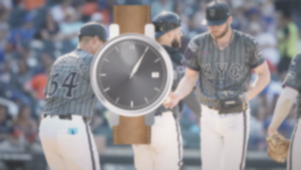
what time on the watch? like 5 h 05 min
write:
1 h 05 min
